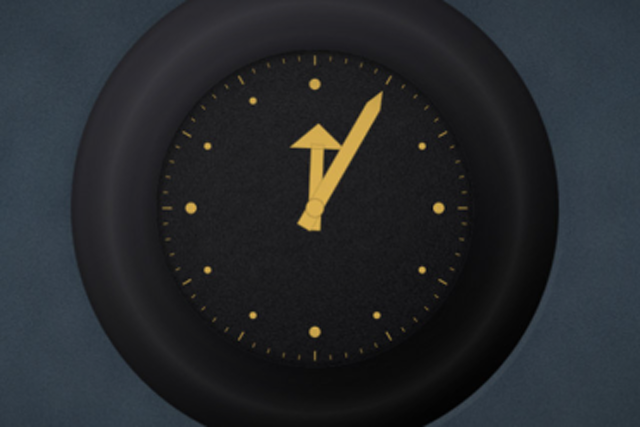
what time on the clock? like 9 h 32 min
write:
12 h 05 min
